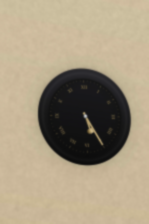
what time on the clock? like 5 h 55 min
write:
5 h 25 min
